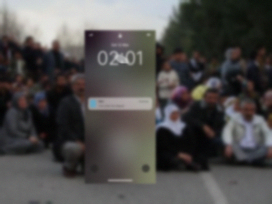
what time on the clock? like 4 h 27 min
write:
2 h 01 min
